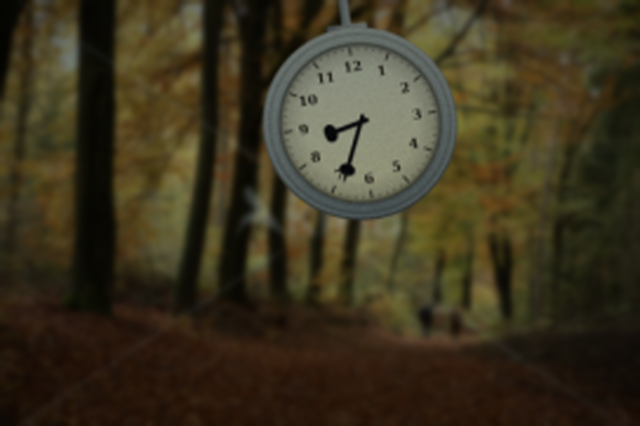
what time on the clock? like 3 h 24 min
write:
8 h 34 min
